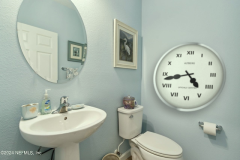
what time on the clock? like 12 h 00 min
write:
4 h 43 min
